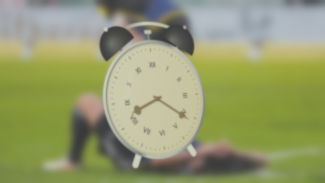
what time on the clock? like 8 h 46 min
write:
8 h 21 min
